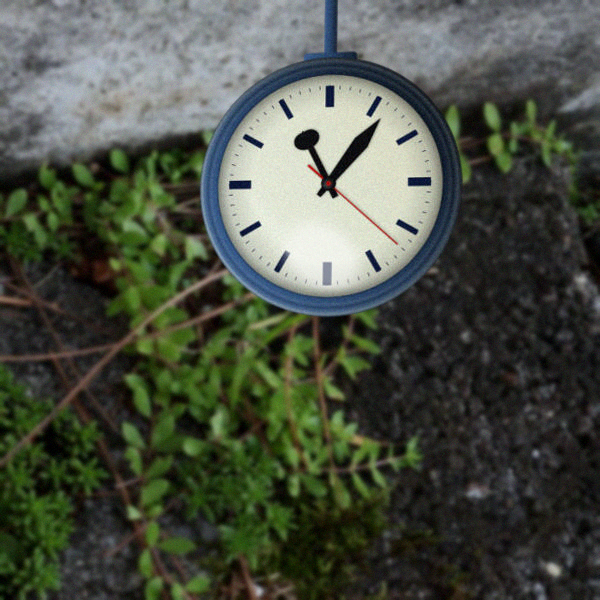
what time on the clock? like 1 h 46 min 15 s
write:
11 h 06 min 22 s
